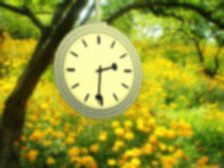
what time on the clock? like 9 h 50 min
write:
2 h 31 min
